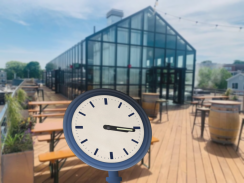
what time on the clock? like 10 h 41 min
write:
3 h 16 min
